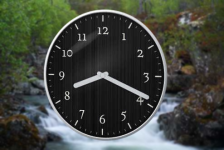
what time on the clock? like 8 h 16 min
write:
8 h 19 min
